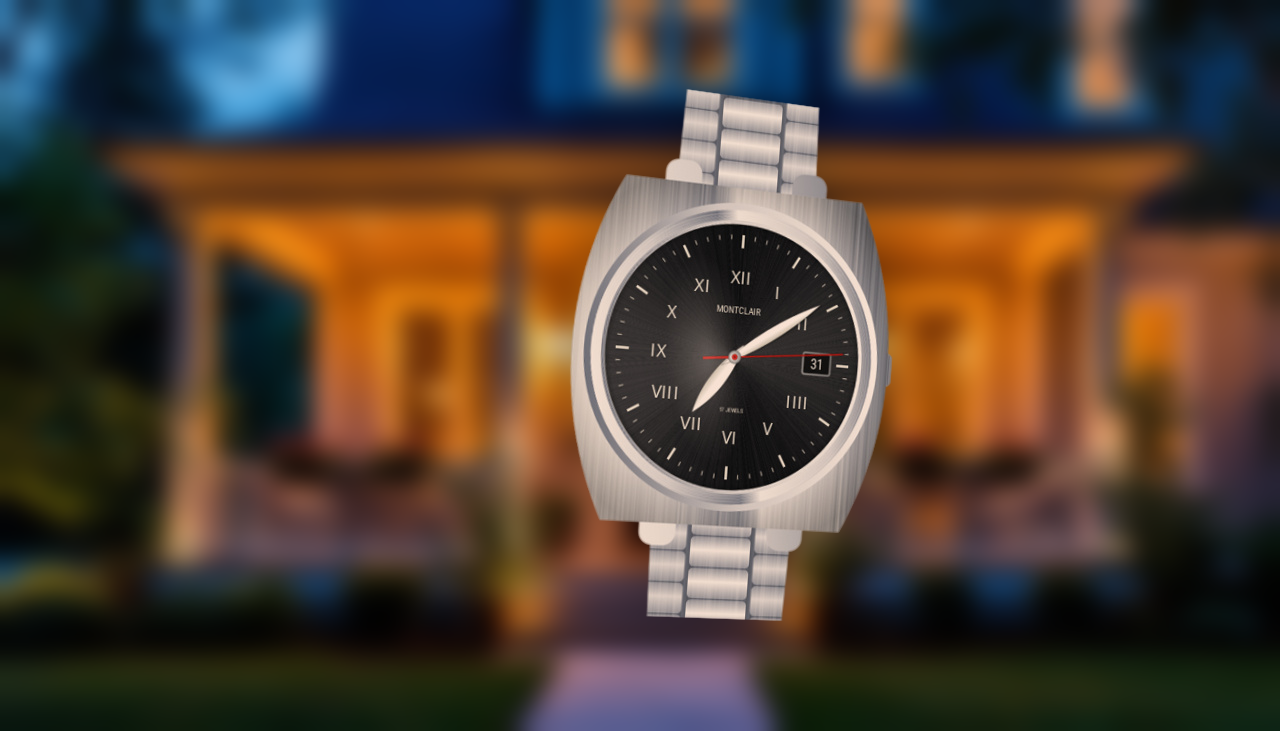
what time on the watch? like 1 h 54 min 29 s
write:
7 h 09 min 14 s
